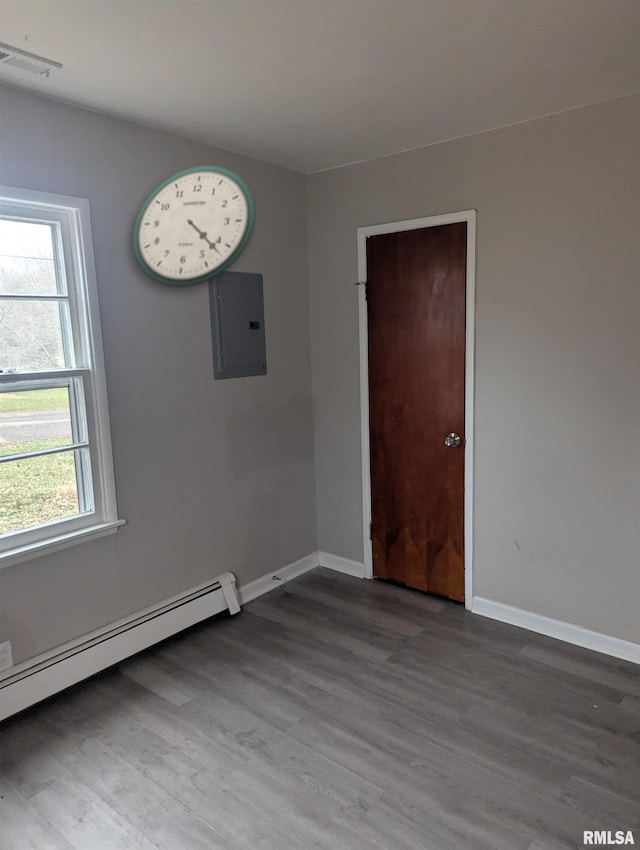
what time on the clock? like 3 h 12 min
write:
4 h 22 min
